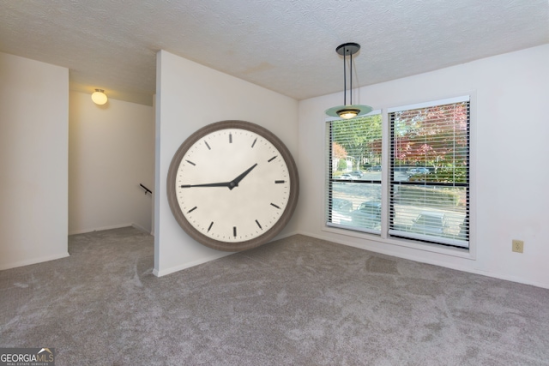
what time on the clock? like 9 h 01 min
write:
1 h 45 min
